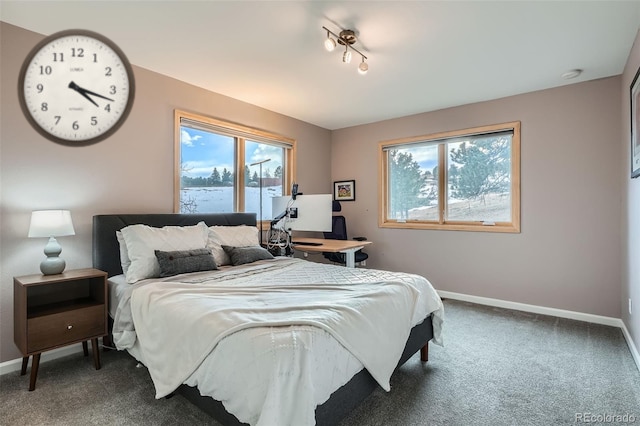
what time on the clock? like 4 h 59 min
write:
4 h 18 min
